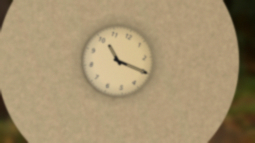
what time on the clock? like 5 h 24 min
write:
10 h 15 min
